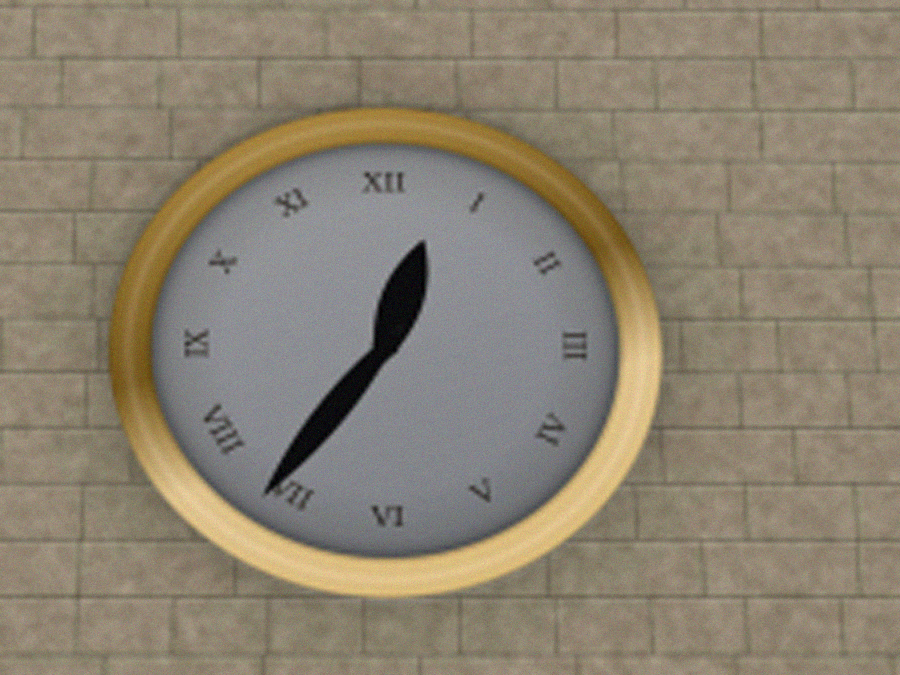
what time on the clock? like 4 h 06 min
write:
12 h 36 min
